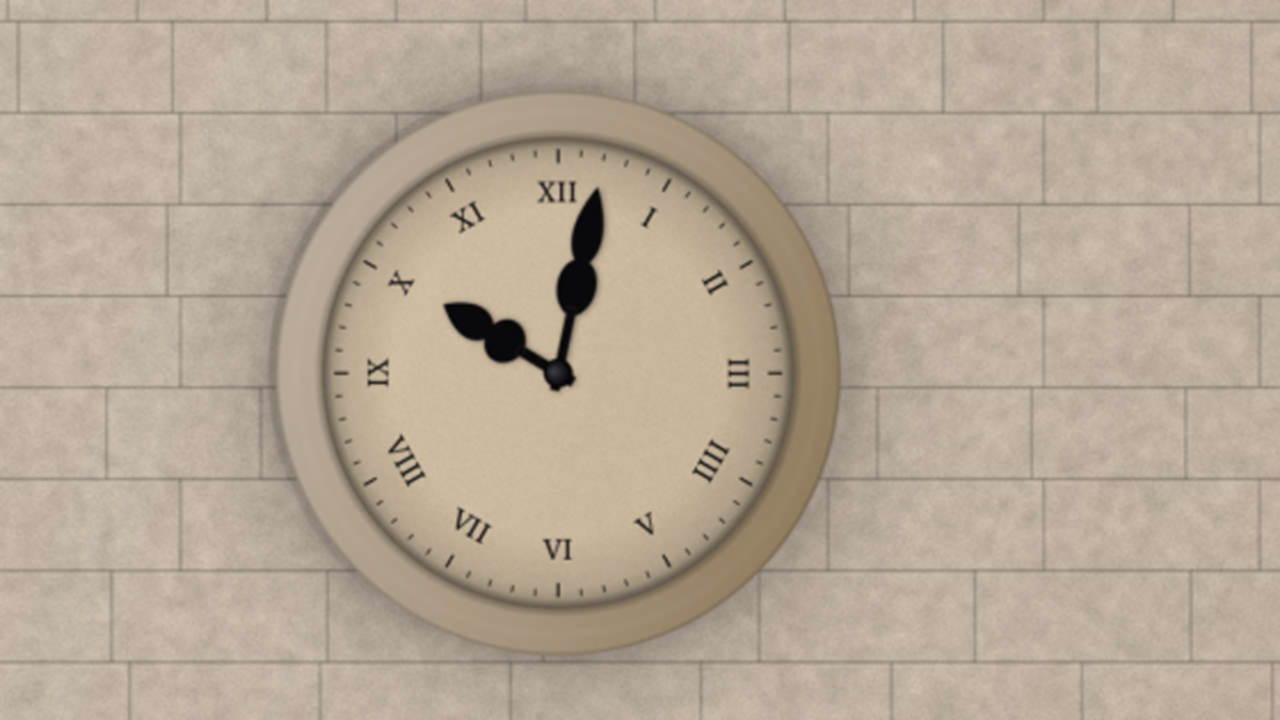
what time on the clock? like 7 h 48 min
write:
10 h 02 min
